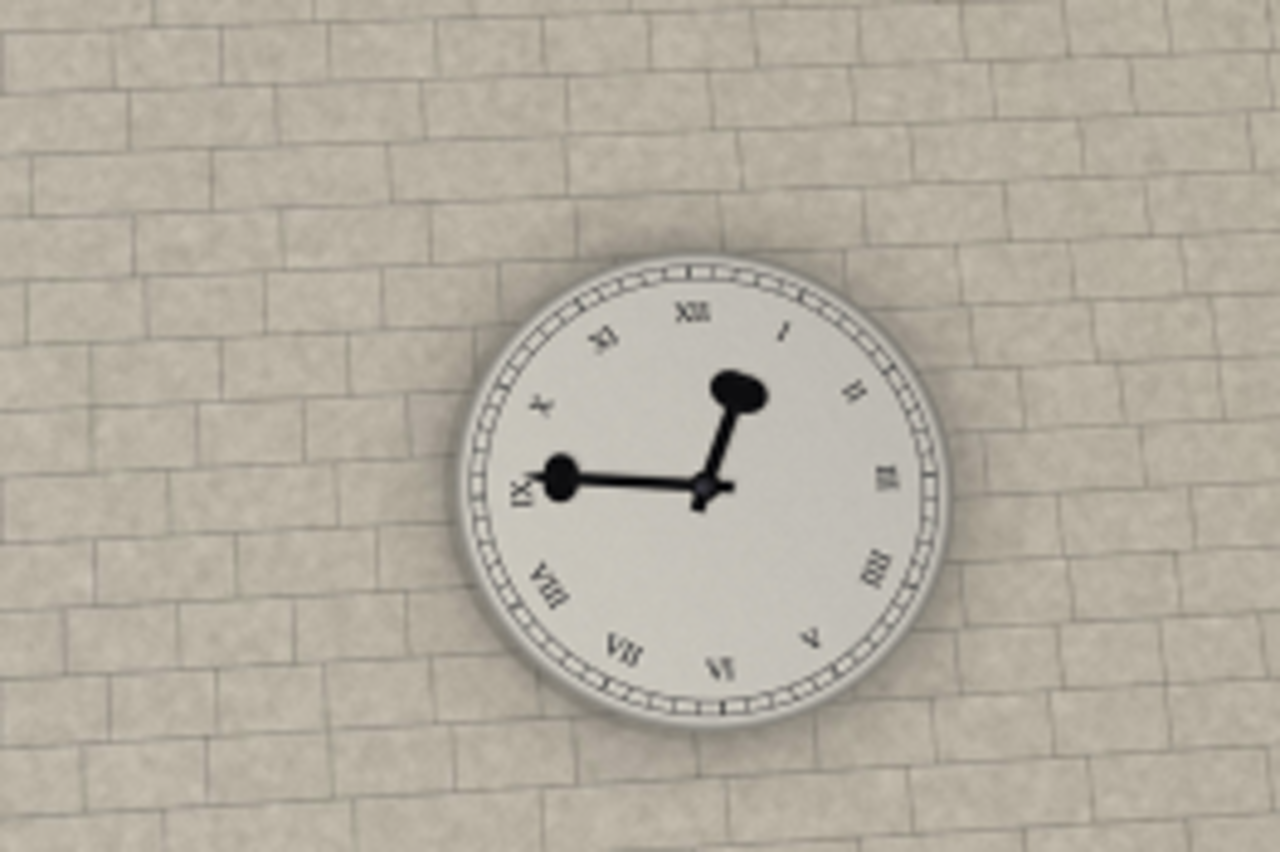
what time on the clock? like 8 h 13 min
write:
12 h 46 min
